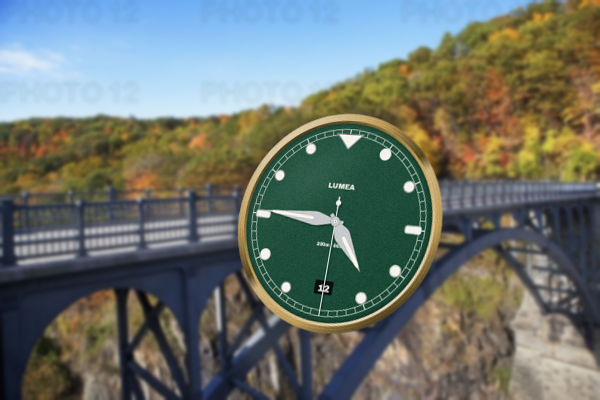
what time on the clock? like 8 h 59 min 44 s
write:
4 h 45 min 30 s
